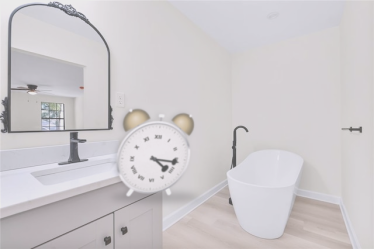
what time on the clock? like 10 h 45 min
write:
4 h 16 min
